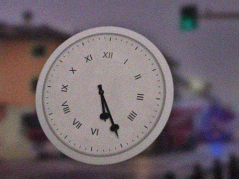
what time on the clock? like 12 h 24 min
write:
5 h 25 min
